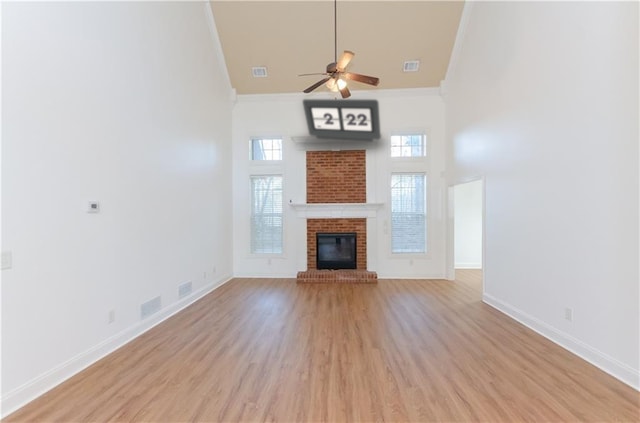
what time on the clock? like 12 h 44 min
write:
2 h 22 min
